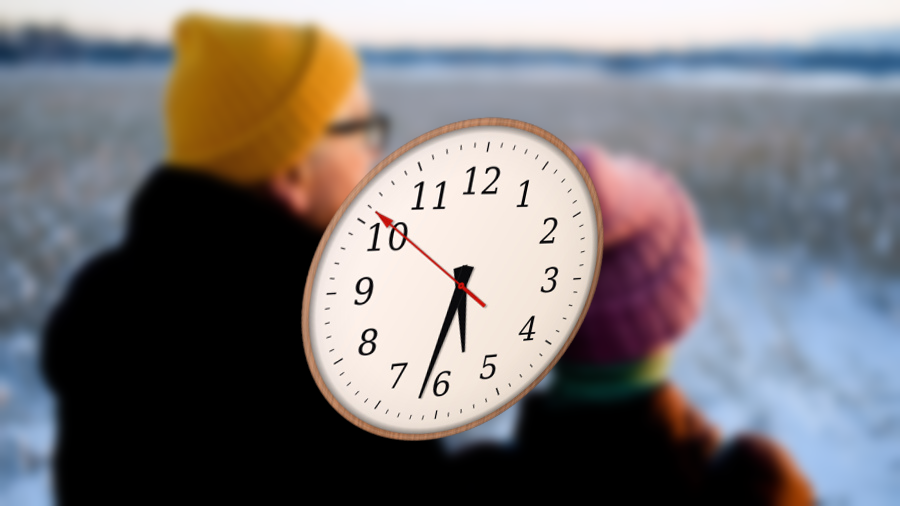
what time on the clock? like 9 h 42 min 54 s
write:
5 h 31 min 51 s
